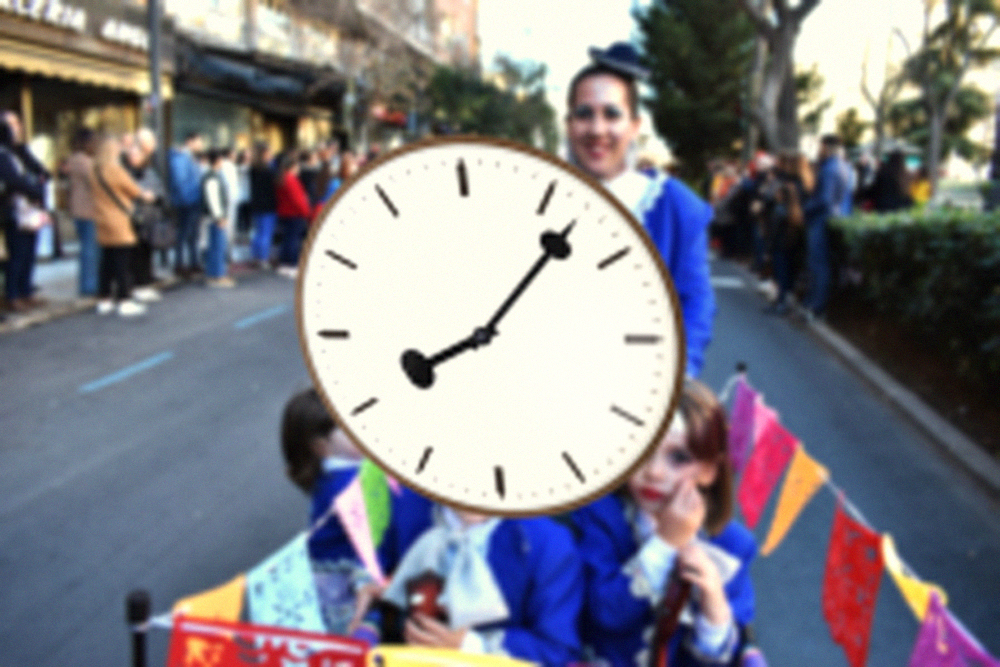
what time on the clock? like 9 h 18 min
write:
8 h 07 min
